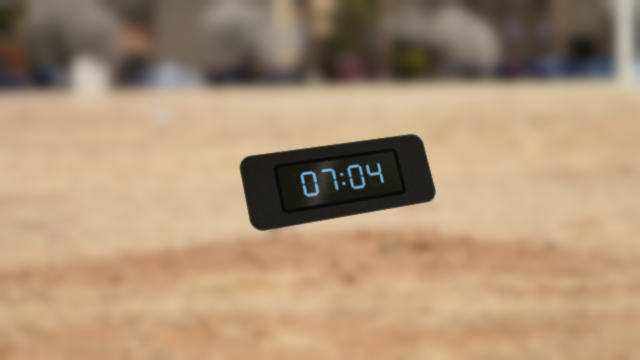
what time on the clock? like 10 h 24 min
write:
7 h 04 min
